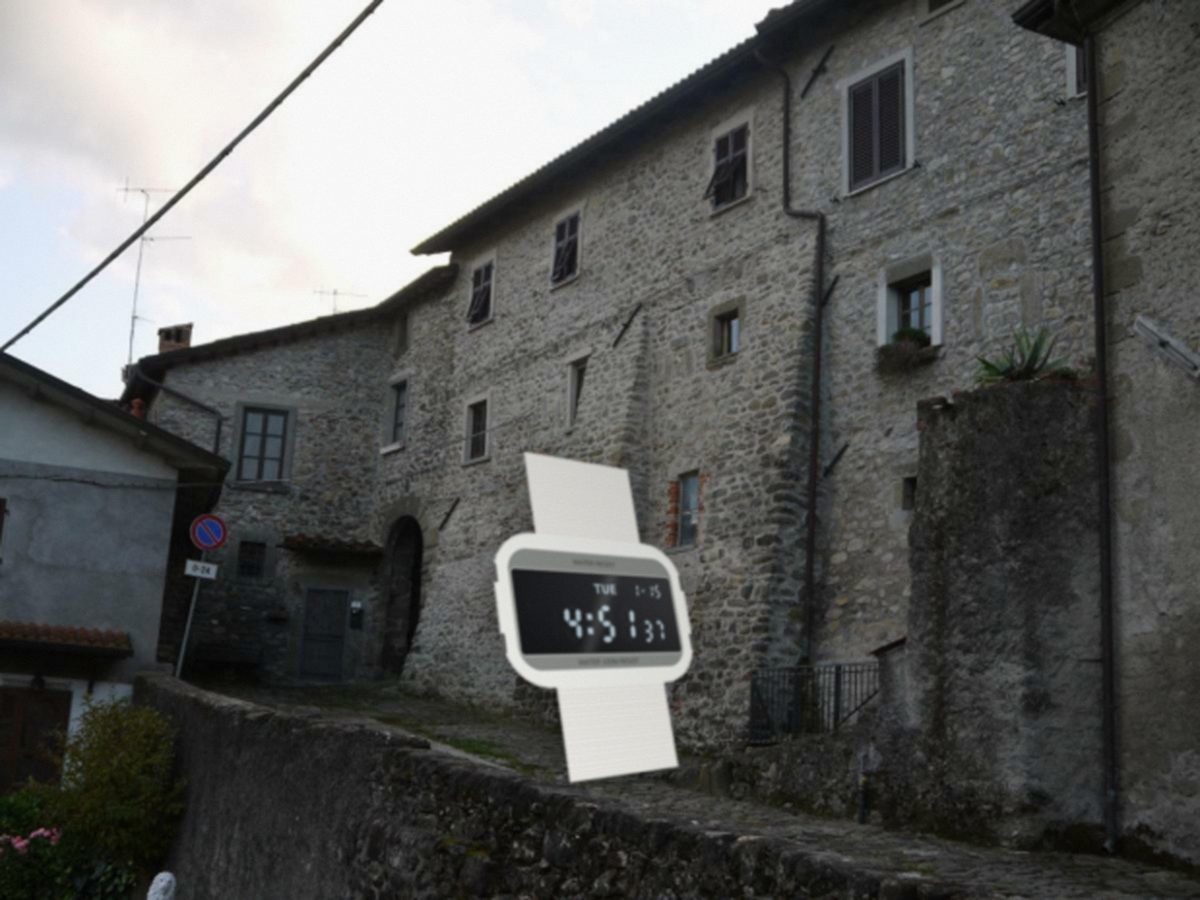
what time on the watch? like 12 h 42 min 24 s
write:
4 h 51 min 37 s
